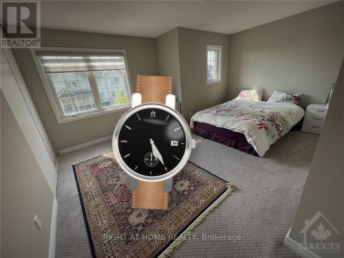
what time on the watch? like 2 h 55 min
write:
5 h 25 min
